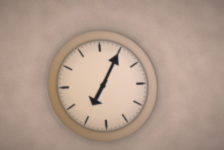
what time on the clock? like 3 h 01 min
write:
7 h 05 min
